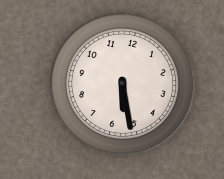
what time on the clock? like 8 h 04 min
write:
5 h 26 min
